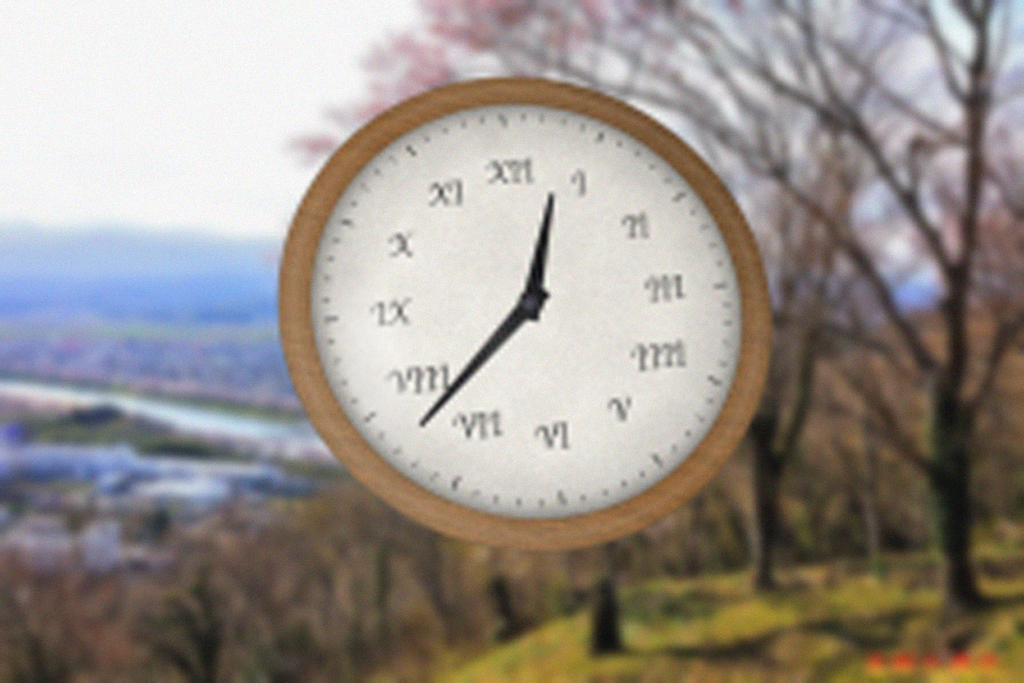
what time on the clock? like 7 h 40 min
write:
12 h 38 min
